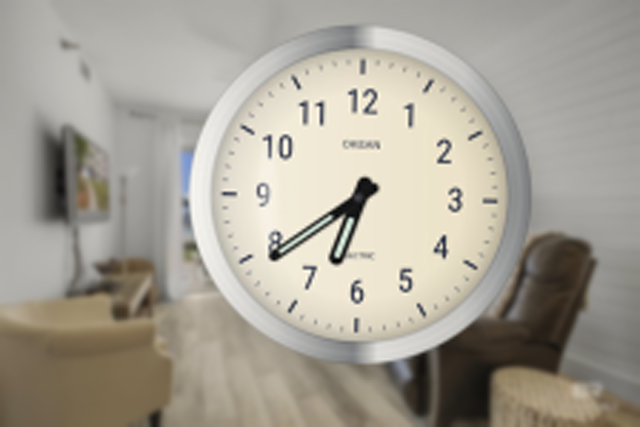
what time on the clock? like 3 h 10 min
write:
6 h 39 min
